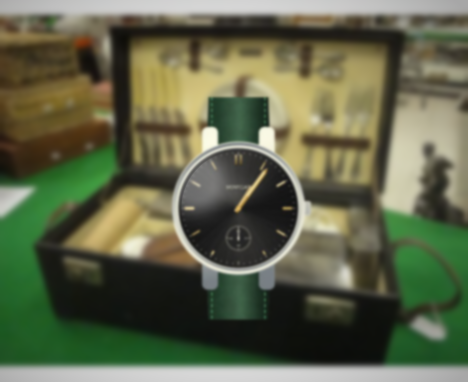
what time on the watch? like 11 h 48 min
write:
1 h 06 min
